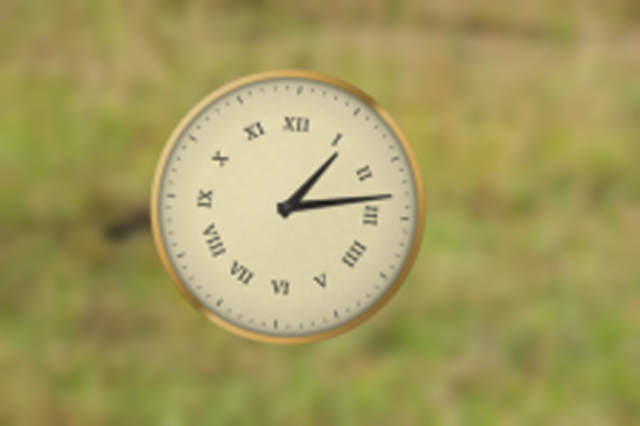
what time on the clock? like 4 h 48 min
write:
1 h 13 min
